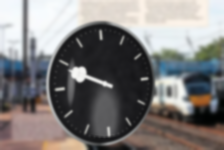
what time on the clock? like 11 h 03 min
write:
9 h 49 min
